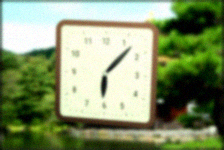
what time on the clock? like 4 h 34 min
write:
6 h 07 min
